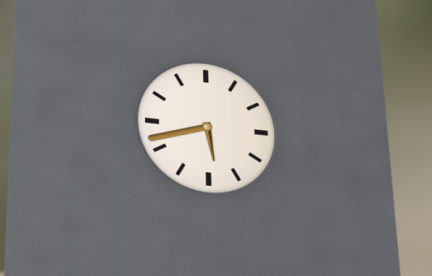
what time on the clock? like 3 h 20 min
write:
5 h 42 min
